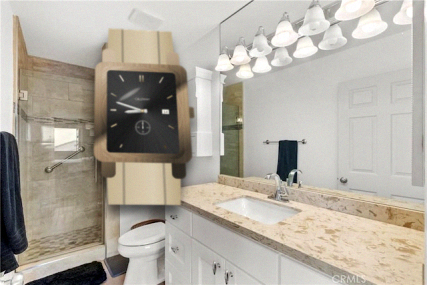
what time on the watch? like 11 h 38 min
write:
8 h 48 min
